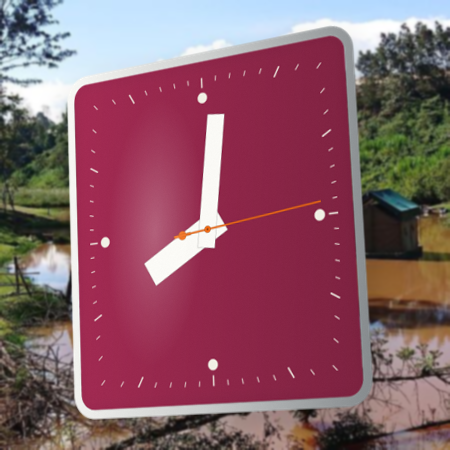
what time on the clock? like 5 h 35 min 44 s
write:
8 h 01 min 14 s
